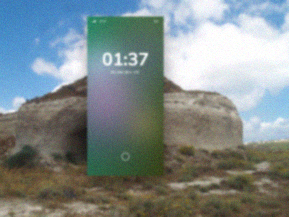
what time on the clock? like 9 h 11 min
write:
1 h 37 min
